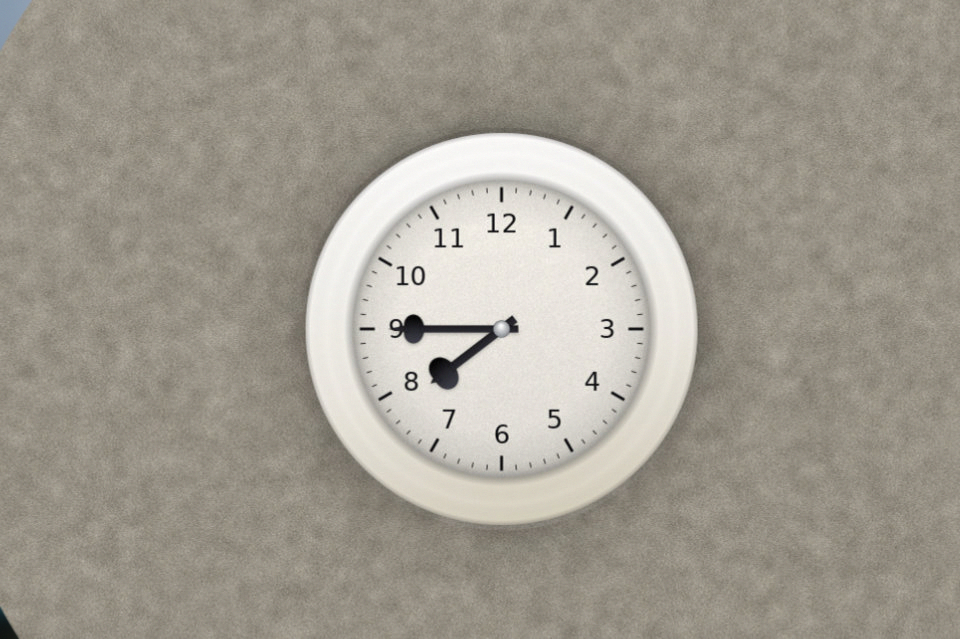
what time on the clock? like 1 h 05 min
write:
7 h 45 min
